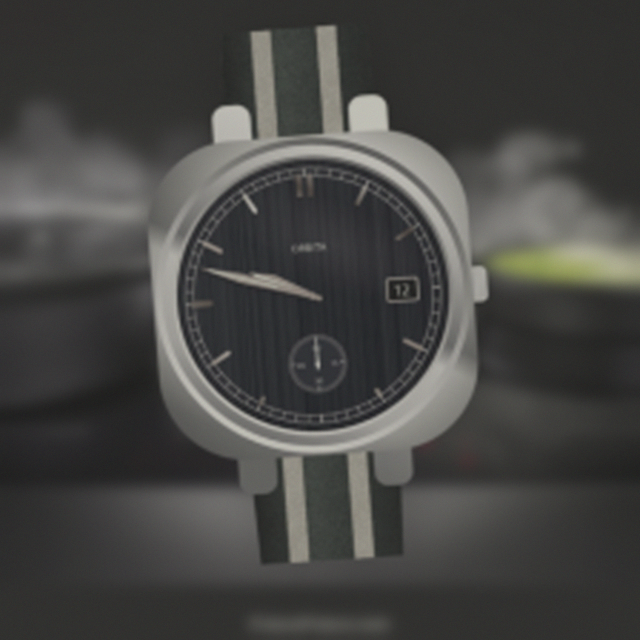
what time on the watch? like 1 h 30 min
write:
9 h 48 min
